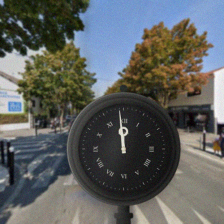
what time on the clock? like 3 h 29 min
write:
11 h 59 min
